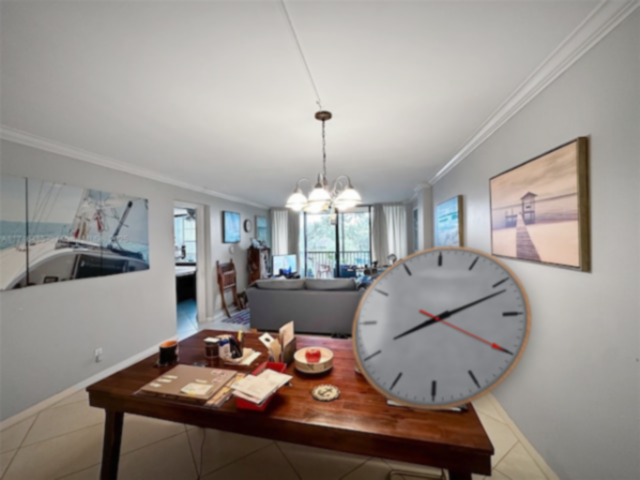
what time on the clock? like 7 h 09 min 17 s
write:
8 h 11 min 20 s
